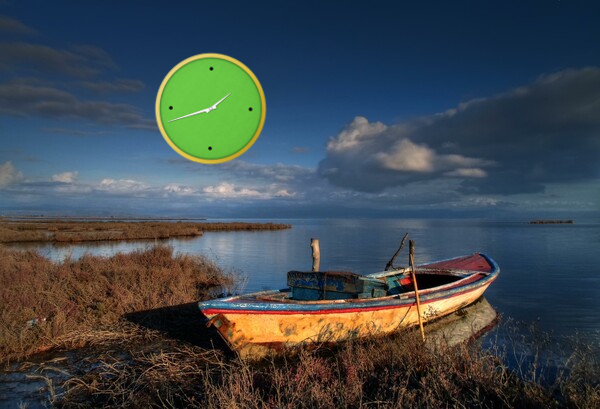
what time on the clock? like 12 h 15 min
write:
1 h 42 min
